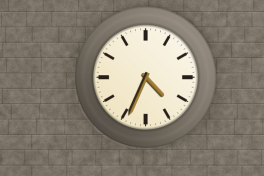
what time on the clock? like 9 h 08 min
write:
4 h 34 min
